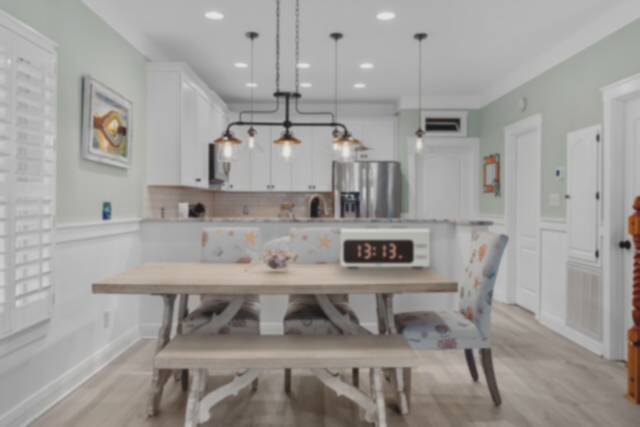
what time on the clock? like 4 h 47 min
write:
13 h 13 min
